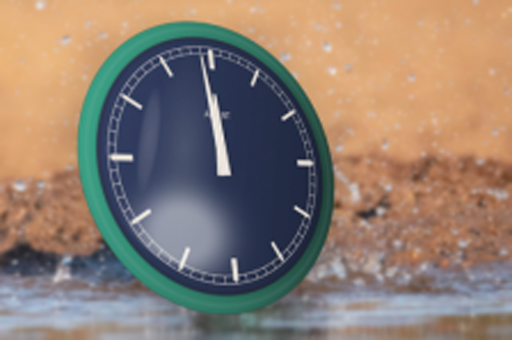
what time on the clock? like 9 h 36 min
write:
11 h 59 min
